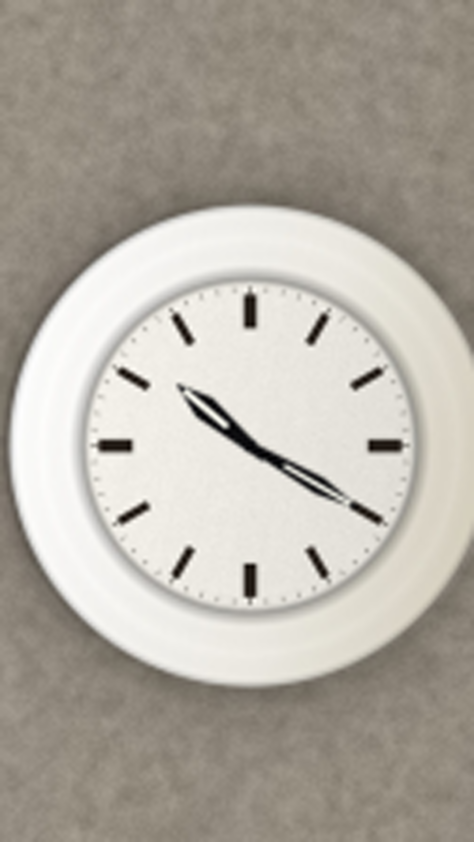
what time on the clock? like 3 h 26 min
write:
10 h 20 min
